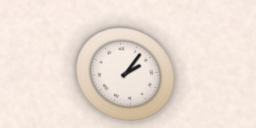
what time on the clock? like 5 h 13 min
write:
2 h 07 min
